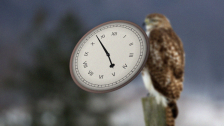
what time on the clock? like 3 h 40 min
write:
4 h 53 min
